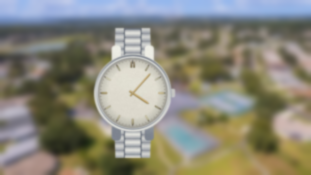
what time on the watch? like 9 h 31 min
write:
4 h 07 min
